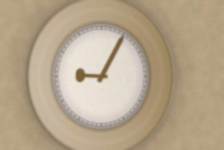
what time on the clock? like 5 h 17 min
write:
9 h 05 min
